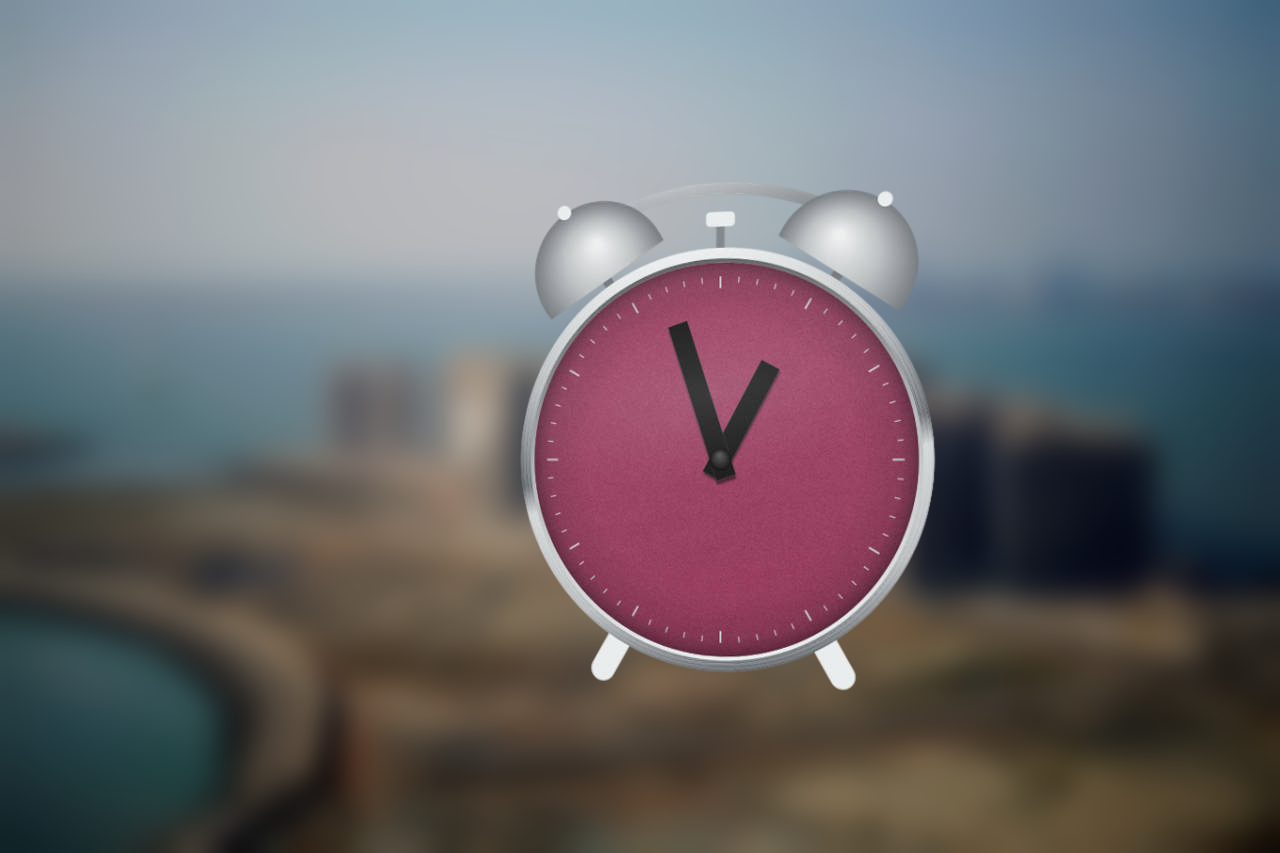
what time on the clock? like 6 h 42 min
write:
12 h 57 min
